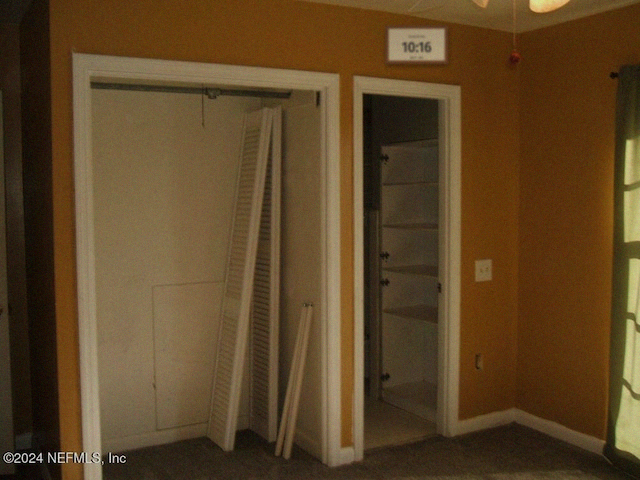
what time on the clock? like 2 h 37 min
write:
10 h 16 min
